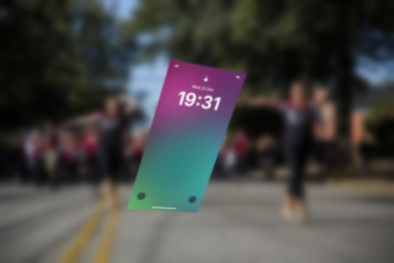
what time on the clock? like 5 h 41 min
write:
19 h 31 min
